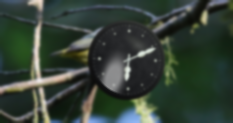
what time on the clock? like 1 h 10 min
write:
6 h 11 min
